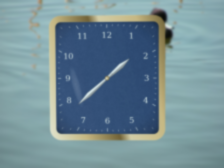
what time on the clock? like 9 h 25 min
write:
1 h 38 min
